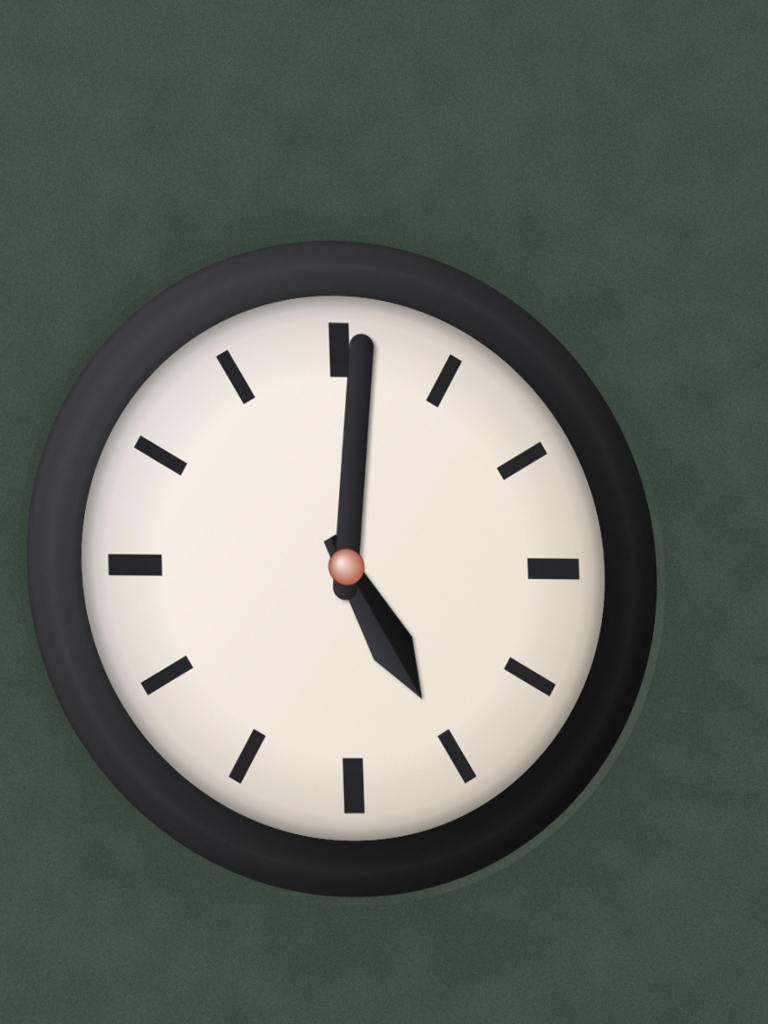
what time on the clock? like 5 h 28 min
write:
5 h 01 min
